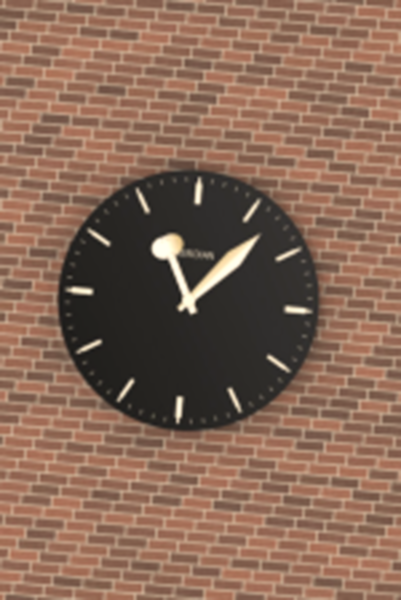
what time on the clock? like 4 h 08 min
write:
11 h 07 min
